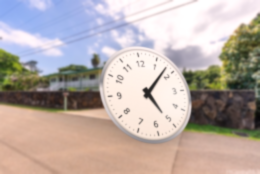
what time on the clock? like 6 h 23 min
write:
5 h 08 min
